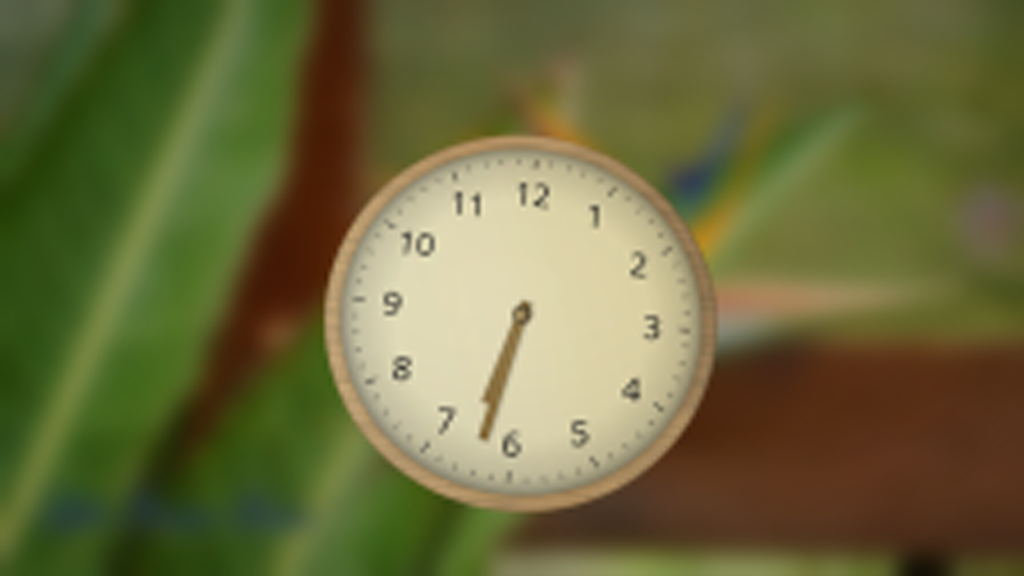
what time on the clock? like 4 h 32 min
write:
6 h 32 min
